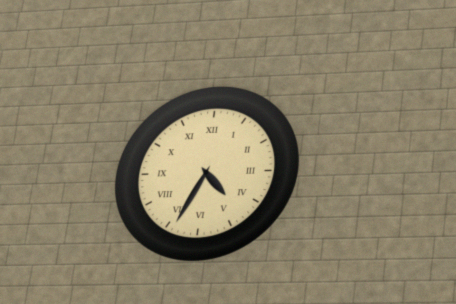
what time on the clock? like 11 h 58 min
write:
4 h 34 min
